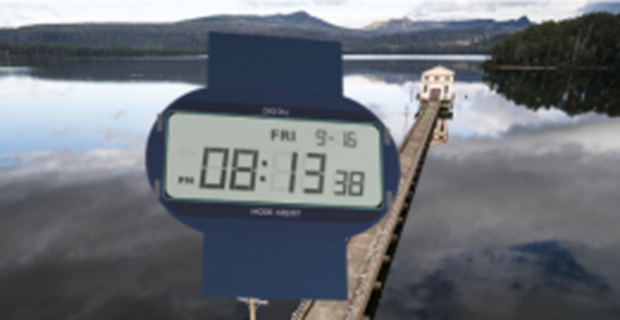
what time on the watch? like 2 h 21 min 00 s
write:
8 h 13 min 38 s
